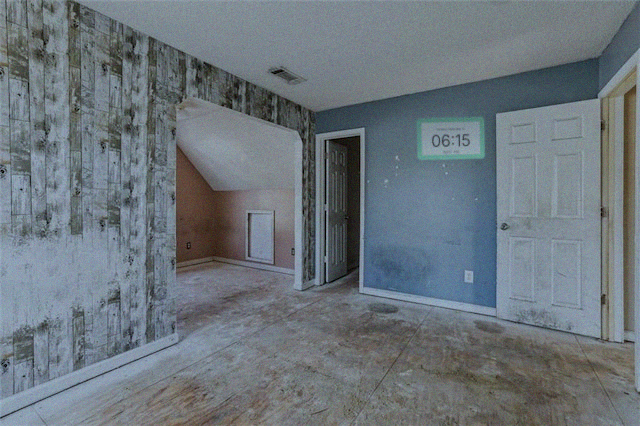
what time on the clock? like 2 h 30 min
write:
6 h 15 min
